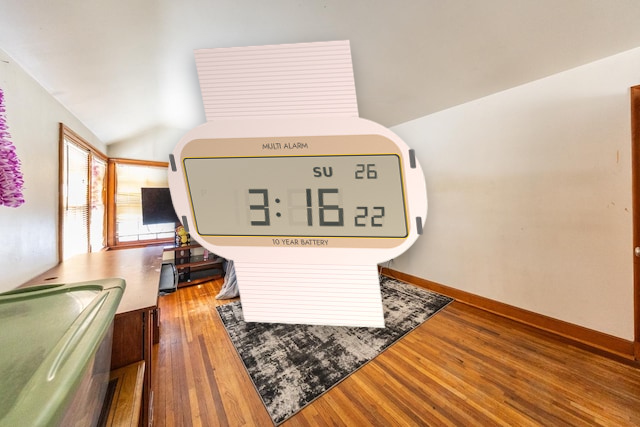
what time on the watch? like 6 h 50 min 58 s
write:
3 h 16 min 22 s
